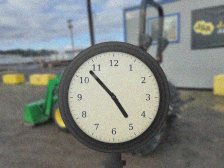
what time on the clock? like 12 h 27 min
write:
4 h 53 min
